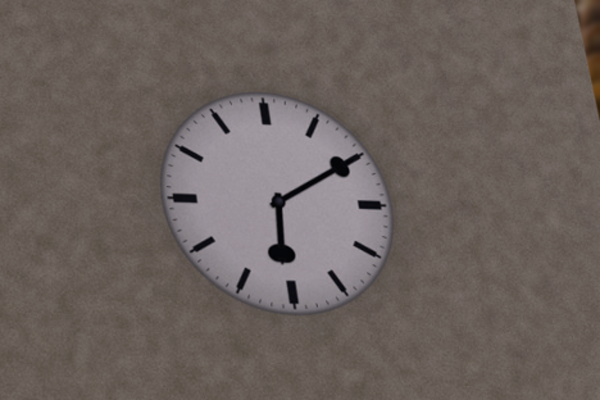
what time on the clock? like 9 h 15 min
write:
6 h 10 min
